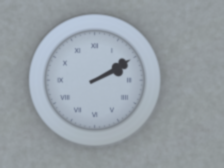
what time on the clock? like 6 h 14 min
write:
2 h 10 min
